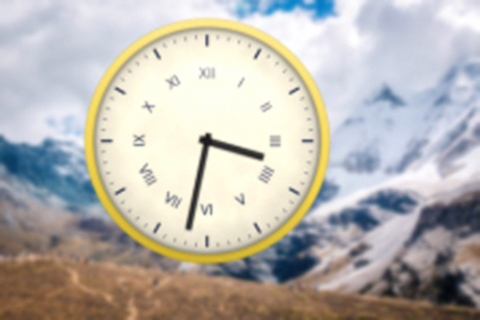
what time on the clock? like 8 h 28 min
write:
3 h 32 min
